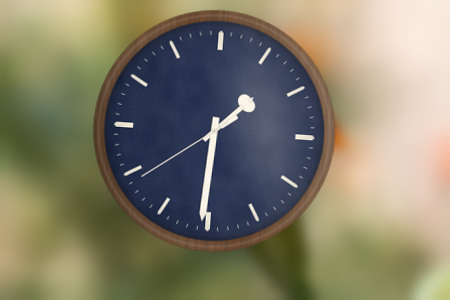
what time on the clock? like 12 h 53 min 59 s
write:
1 h 30 min 39 s
